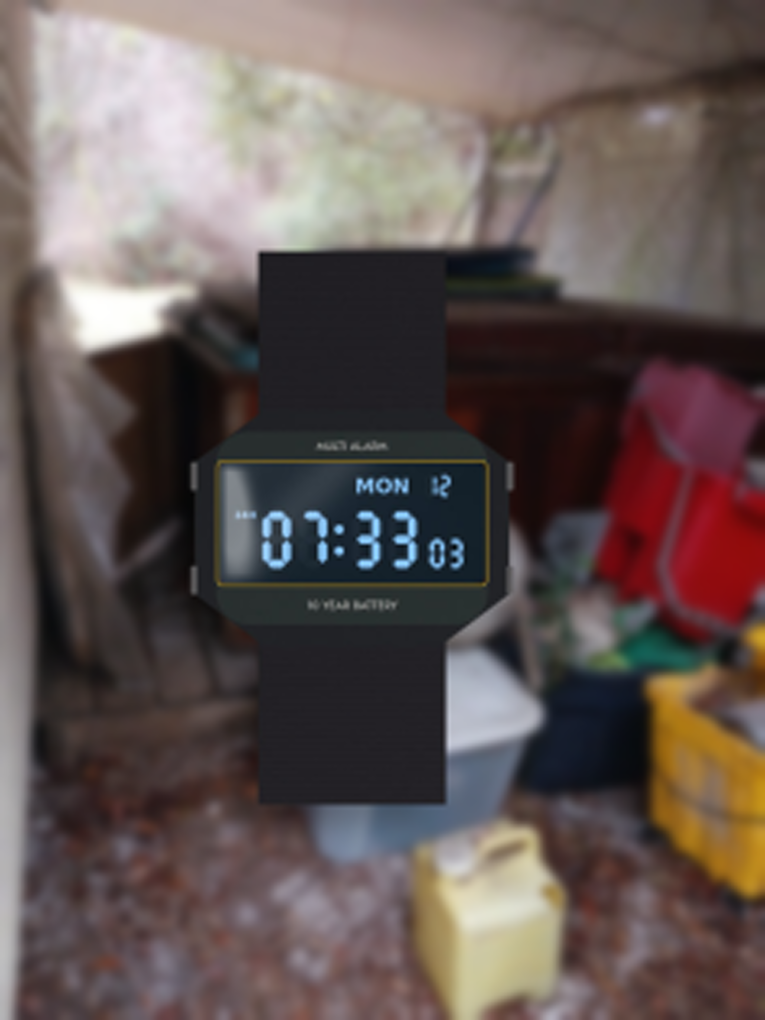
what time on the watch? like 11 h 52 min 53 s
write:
7 h 33 min 03 s
